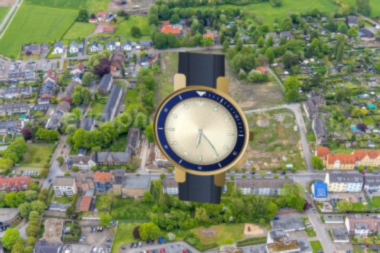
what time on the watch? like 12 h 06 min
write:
6 h 24 min
